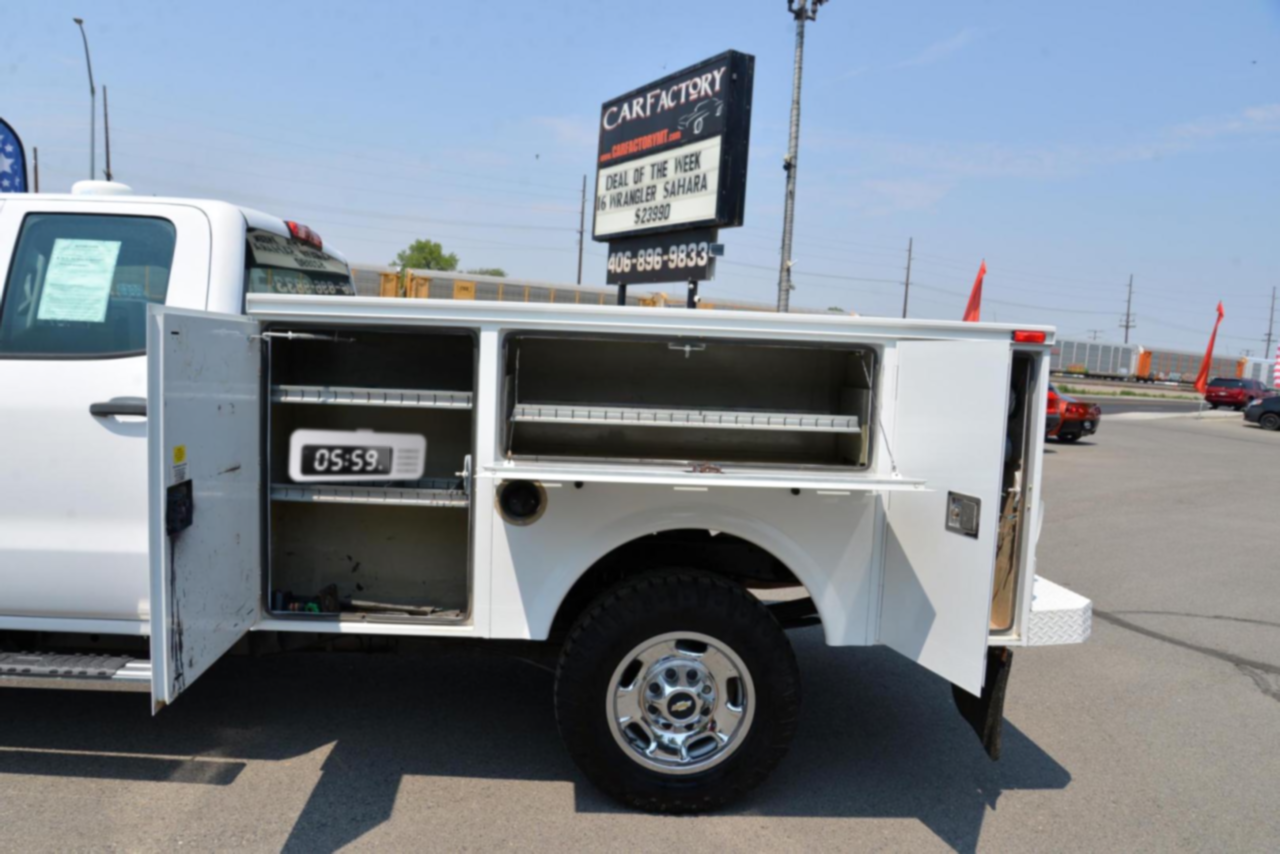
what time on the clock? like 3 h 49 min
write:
5 h 59 min
